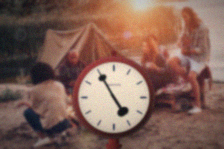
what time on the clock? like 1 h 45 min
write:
4 h 55 min
